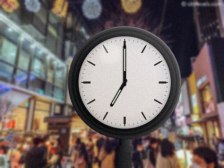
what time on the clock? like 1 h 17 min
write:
7 h 00 min
